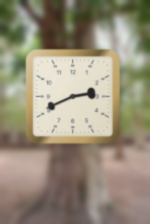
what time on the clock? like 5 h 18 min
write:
2 h 41 min
